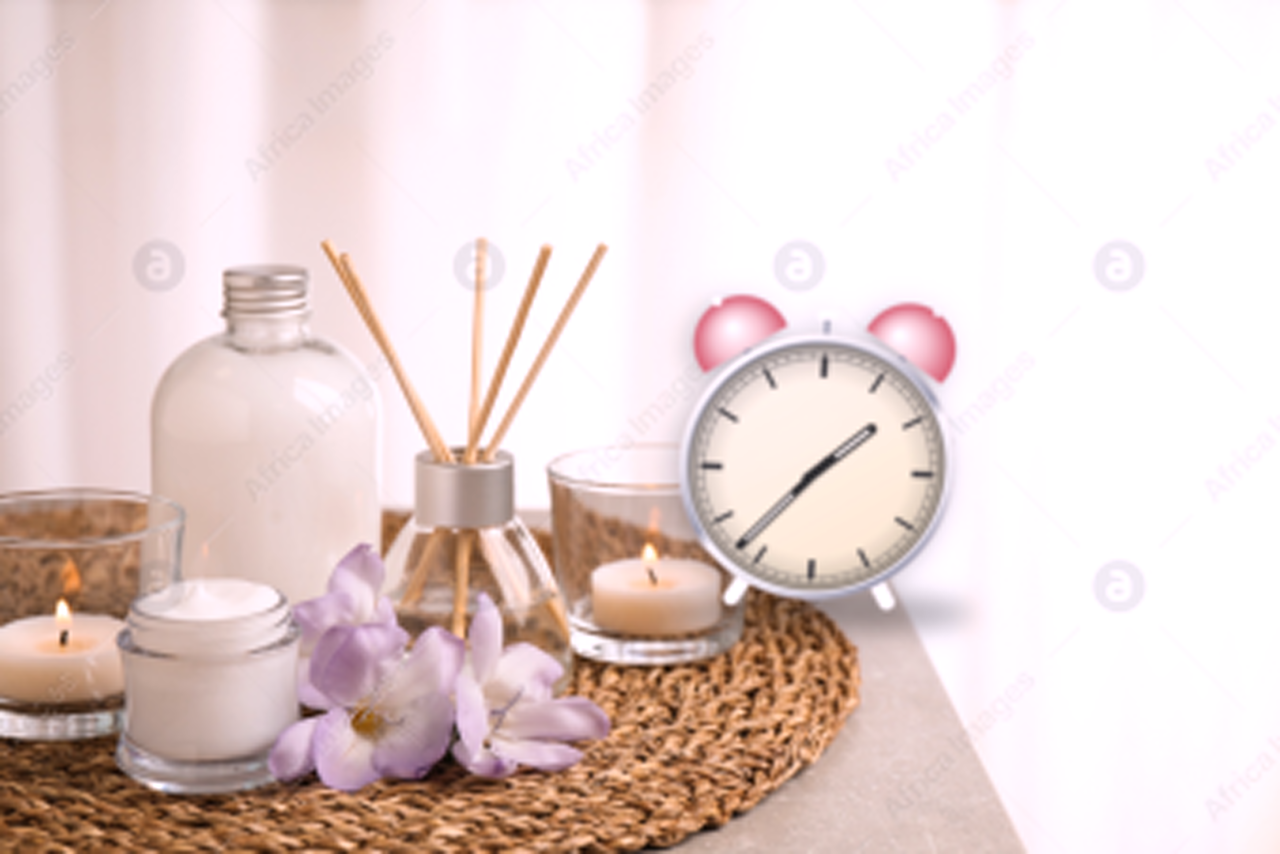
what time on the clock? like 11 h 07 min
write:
1 h 37 min
